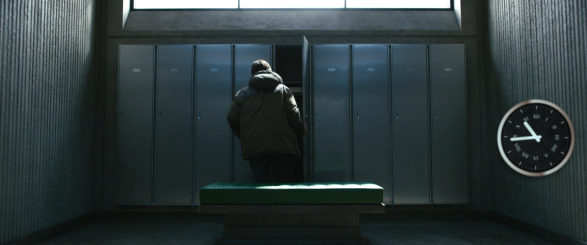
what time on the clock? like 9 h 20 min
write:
10 h 44 min
